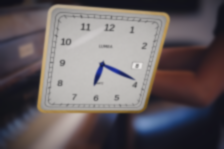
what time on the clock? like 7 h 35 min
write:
6 h 19 min
